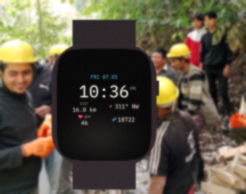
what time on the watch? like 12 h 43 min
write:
10 h 36 min
